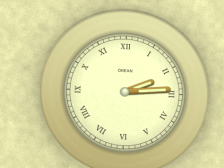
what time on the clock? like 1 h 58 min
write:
2 h 14 min
